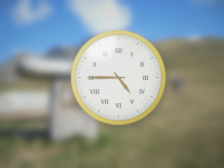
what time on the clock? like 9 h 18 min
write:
4 h 45 min
